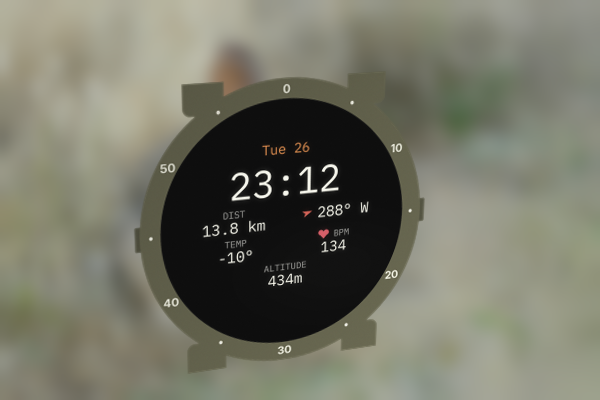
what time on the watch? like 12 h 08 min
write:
23 h 12 min
